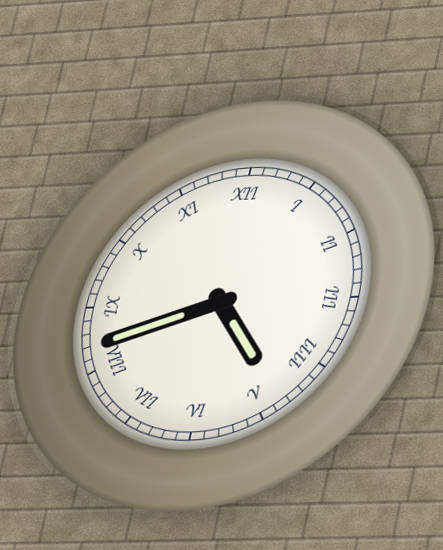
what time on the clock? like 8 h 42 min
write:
4 h 42 min
